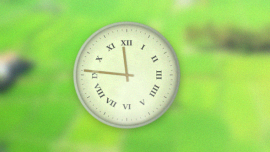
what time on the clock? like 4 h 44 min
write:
11 h 46 min
